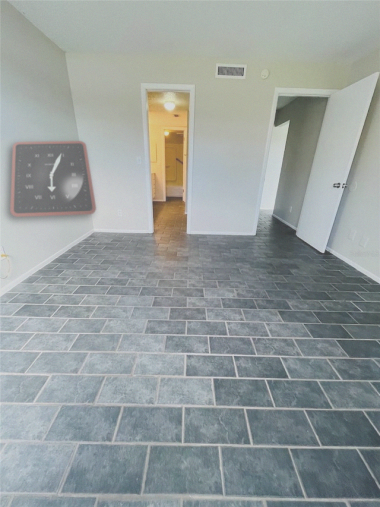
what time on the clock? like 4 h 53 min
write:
6 h 04 min
